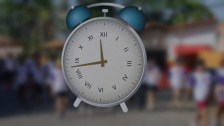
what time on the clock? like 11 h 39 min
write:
11 h 43 min
